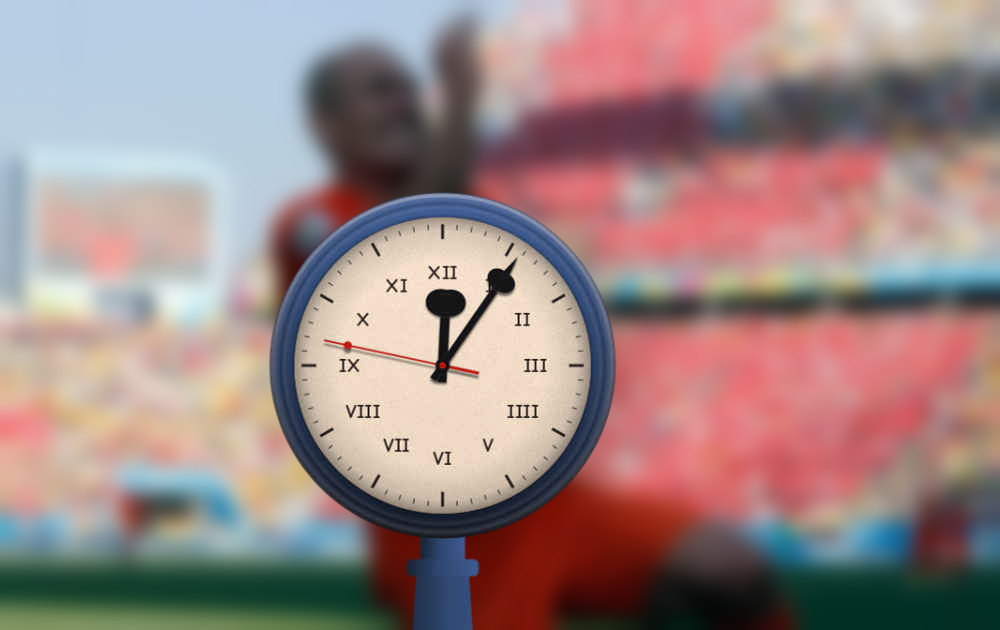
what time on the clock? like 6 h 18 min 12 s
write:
12 h 05 min 47 s
